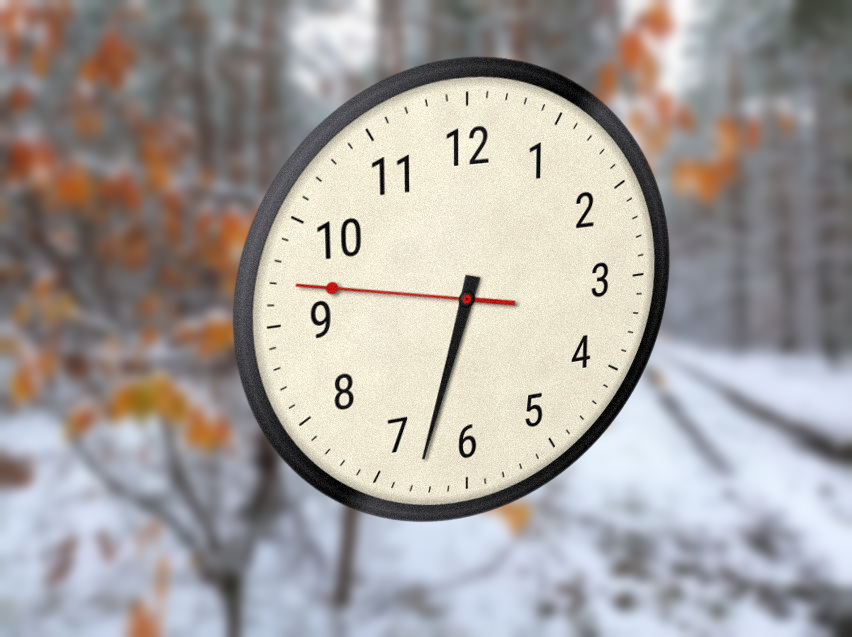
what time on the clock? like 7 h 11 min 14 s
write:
6 h 32 min 47 s
